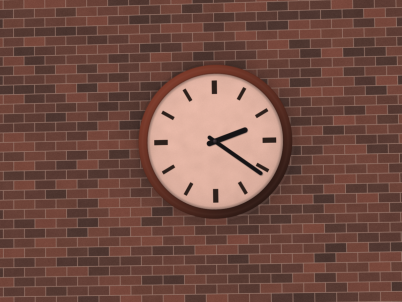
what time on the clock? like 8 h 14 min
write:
2 h 21 min
